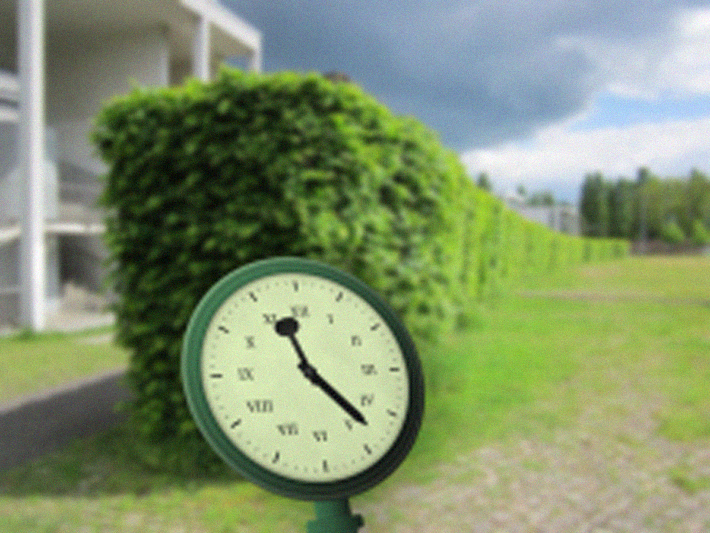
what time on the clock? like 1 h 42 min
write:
11 h 23 min
